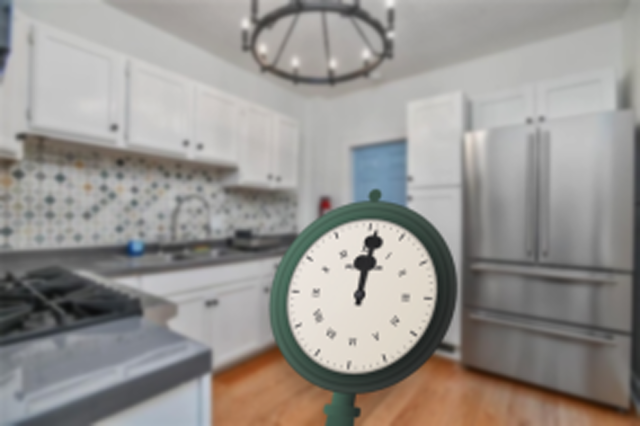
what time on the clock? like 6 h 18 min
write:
12 h 01 min
